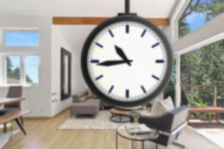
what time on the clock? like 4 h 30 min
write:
10 h 44 min
